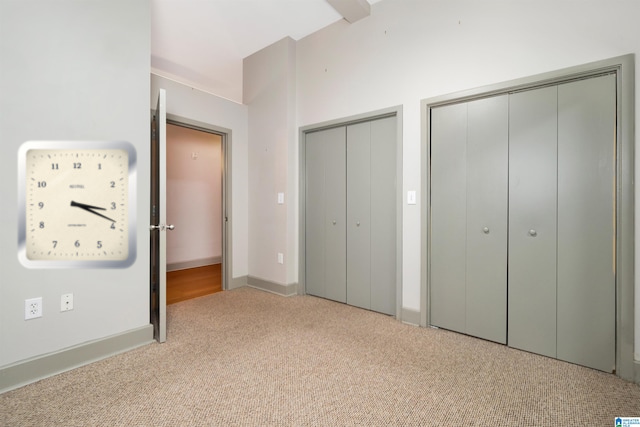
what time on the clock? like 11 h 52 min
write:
3 h 19 min
